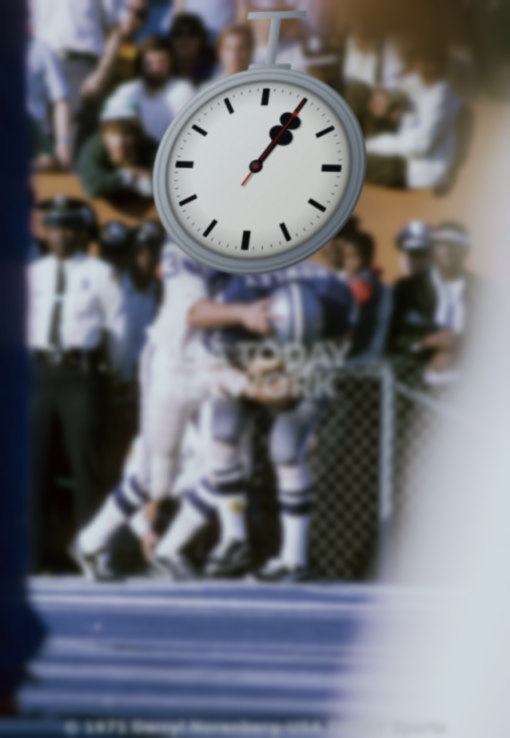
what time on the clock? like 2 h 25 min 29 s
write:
1 h 05 min 05 s
